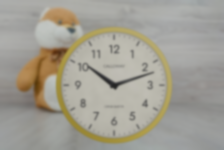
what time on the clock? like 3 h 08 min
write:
10 h 12 min
